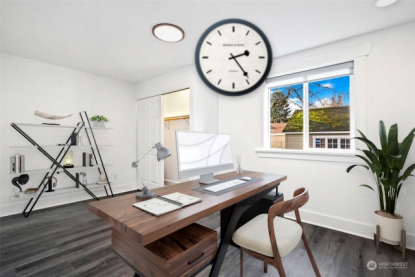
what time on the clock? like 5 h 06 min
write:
2 h 24 min
